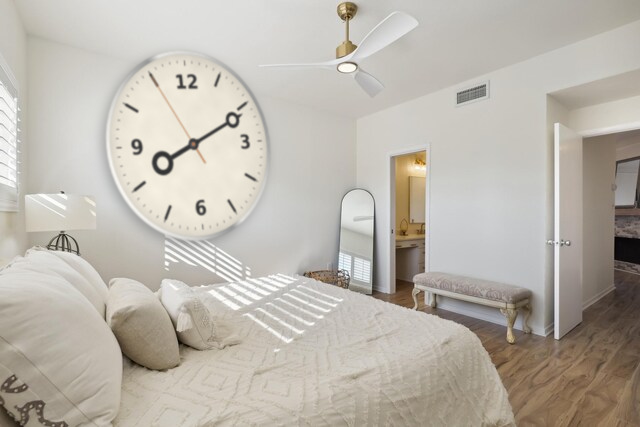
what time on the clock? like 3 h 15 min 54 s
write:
8 h 10 min 55 s
